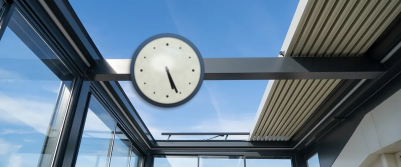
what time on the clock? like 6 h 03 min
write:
5 h 26 min
